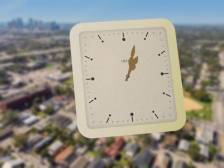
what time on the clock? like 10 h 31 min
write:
1 h 03 min
